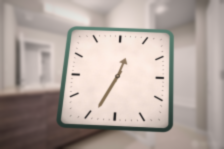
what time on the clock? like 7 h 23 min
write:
12 h 34 min
